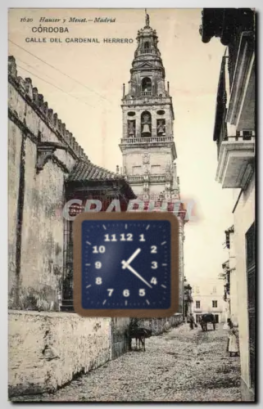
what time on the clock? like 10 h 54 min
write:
1 h 22 min
